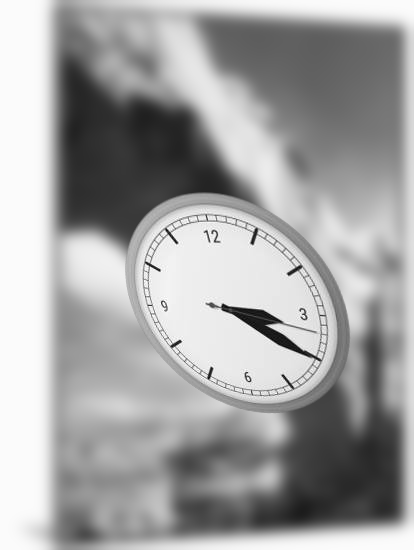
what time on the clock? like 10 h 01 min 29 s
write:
3 h 20 min 17 s
